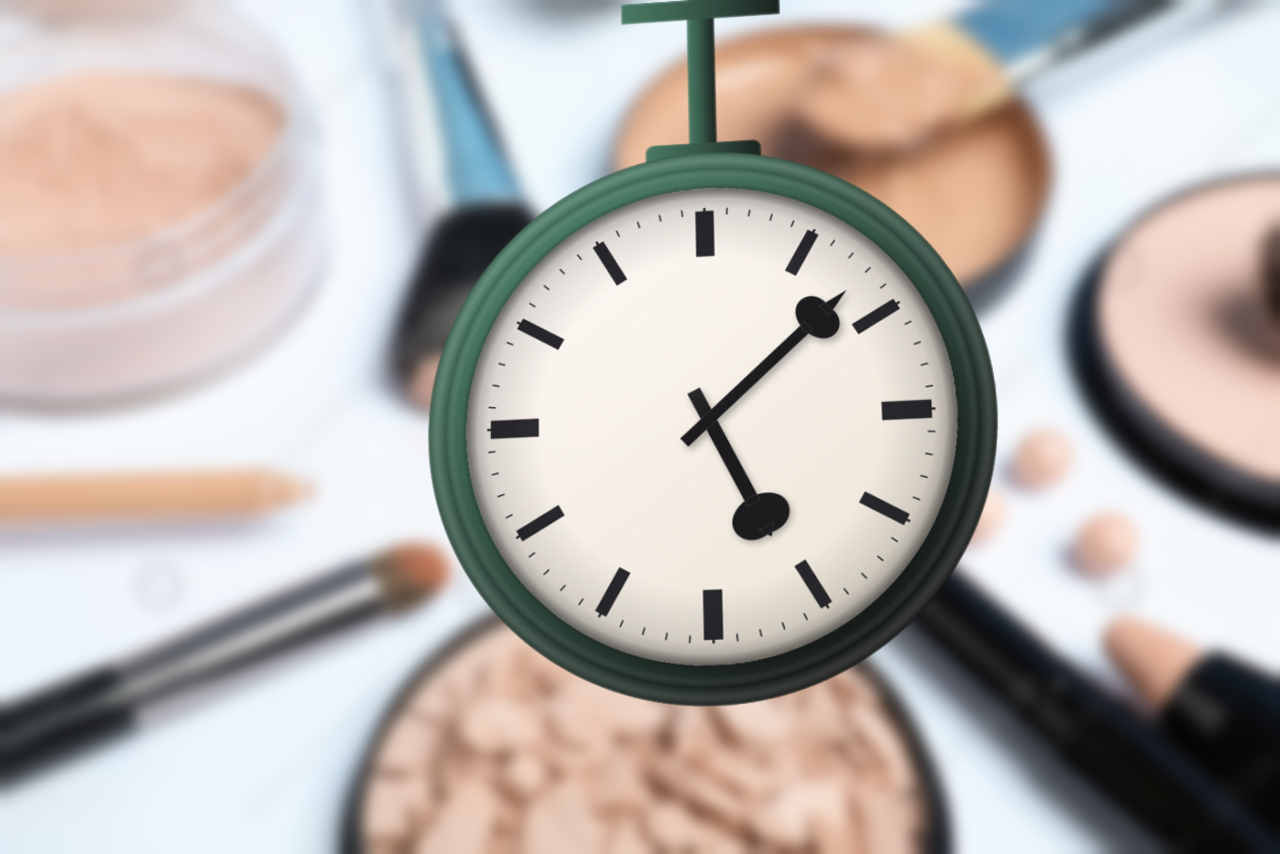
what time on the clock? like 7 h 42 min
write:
5 h 08 min
